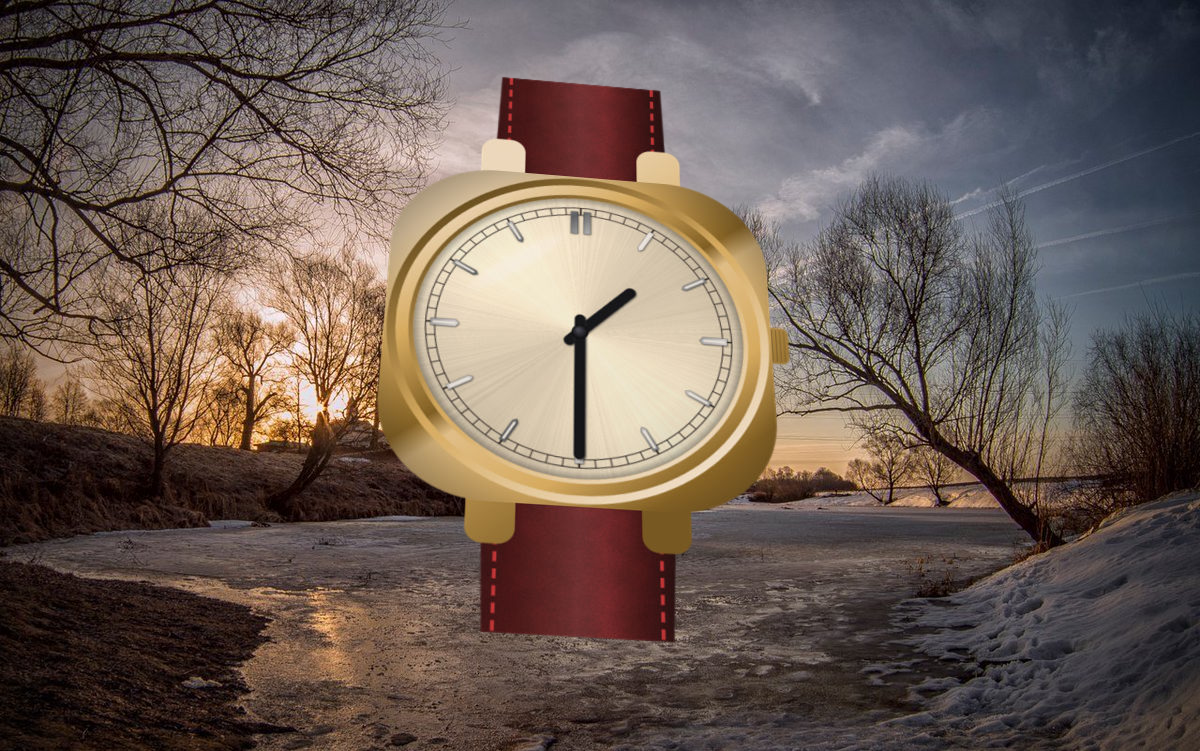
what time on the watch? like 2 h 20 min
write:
1 h 30 min
